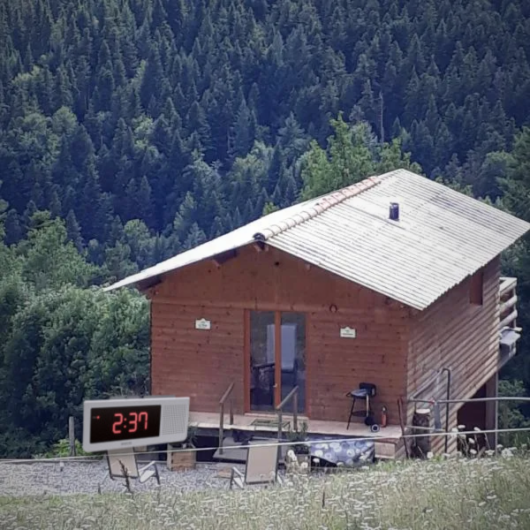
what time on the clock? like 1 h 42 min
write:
2 h 37 min
